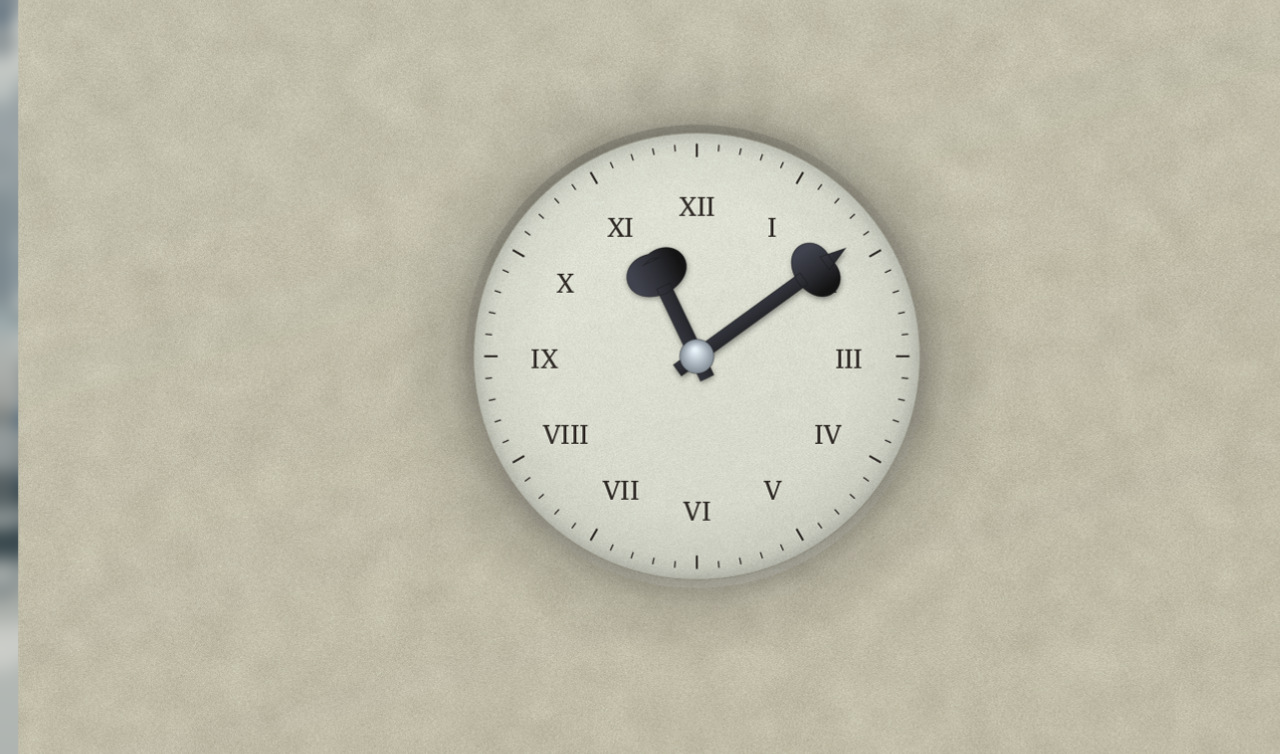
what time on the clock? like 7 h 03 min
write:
11 h 09 min
